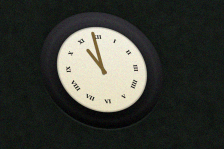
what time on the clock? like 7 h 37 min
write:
10 h 59 min
